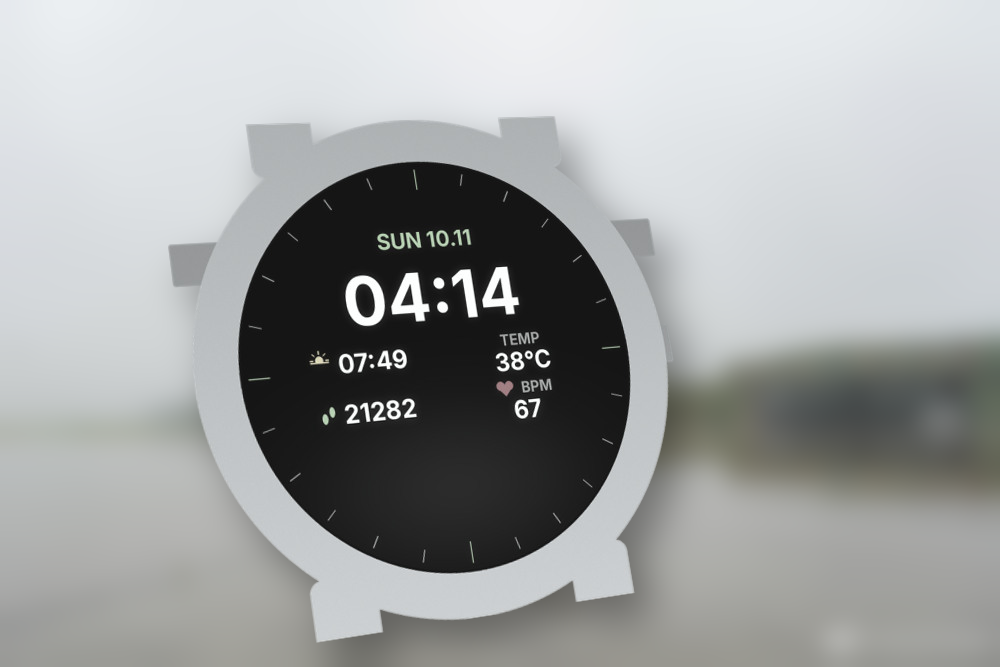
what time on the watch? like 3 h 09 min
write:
4 h 14 min
